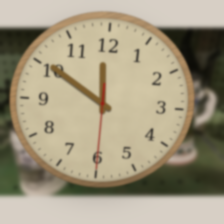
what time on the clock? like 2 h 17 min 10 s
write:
11 h 50 min 30 s
